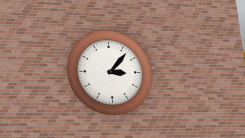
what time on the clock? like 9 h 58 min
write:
3 h 07 min
